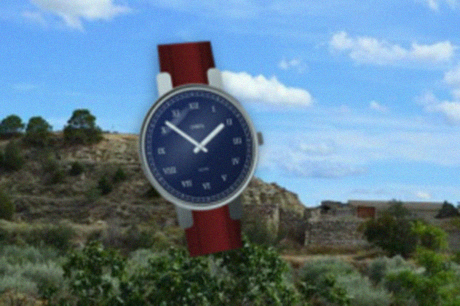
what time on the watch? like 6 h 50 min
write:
1 h 52 min
